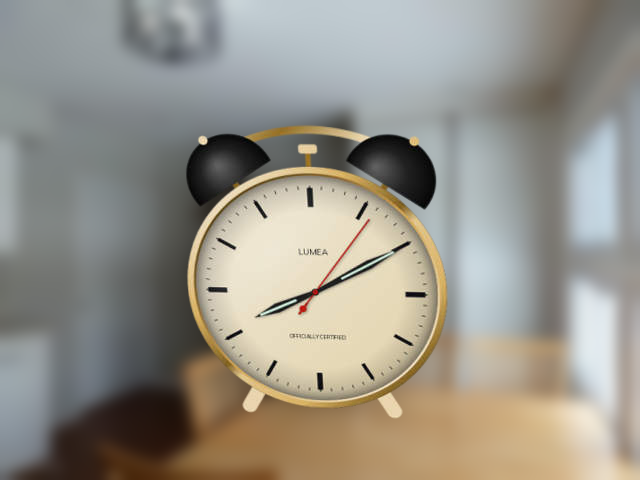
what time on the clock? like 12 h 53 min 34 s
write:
8 h 10 min 06 s
